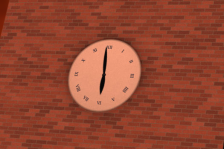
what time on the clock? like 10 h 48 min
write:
5 h 59 min
